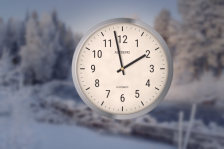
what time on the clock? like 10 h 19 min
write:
1 h 58 min
